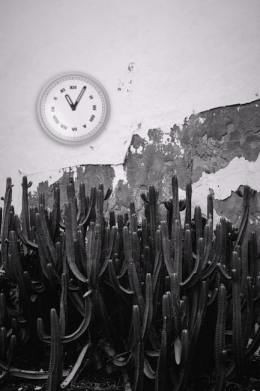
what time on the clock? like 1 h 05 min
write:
11 h 05 min
